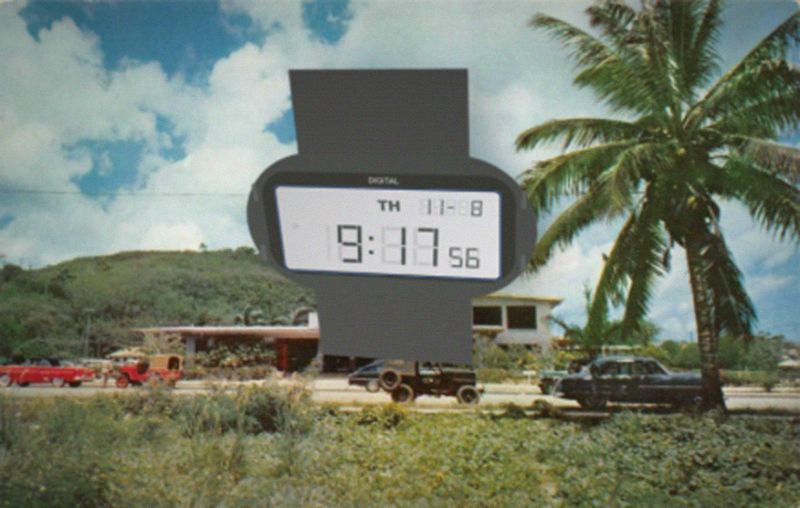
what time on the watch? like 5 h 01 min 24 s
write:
9 h 17 min 56 s
